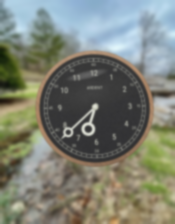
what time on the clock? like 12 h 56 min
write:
6 h 38 min
